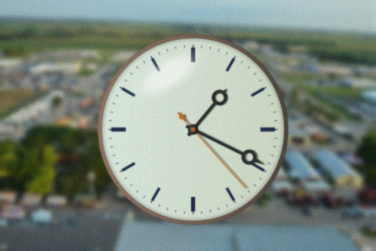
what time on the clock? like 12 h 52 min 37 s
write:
1 h 19 min 23 s
